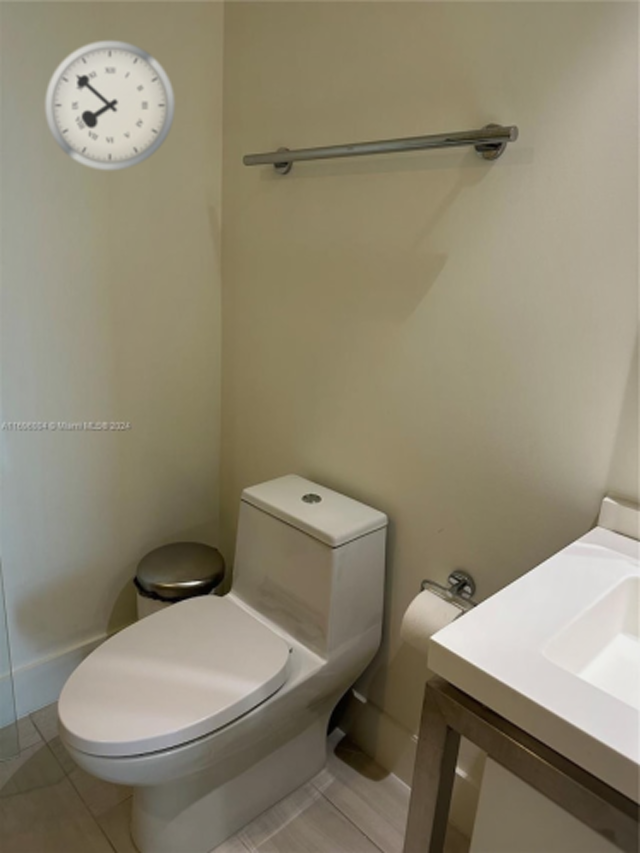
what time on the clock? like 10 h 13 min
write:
7 h 52 min
